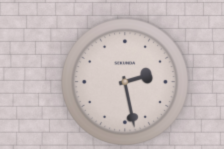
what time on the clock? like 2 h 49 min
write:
2 h 28 min
